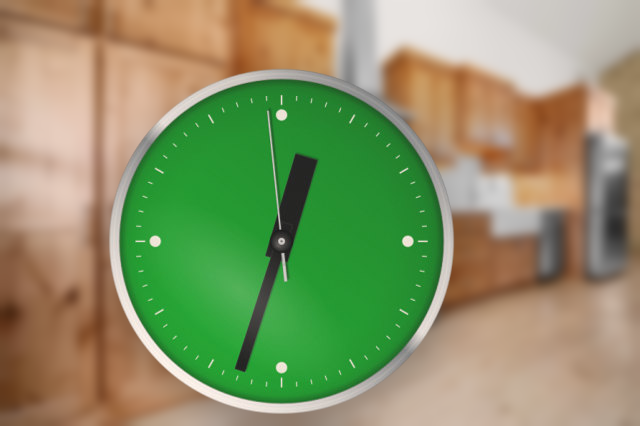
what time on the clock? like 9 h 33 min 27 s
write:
12 h 32 min 59 s
